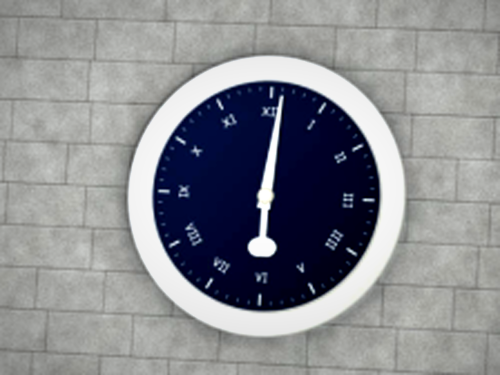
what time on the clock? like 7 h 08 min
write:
6 h 01 min
